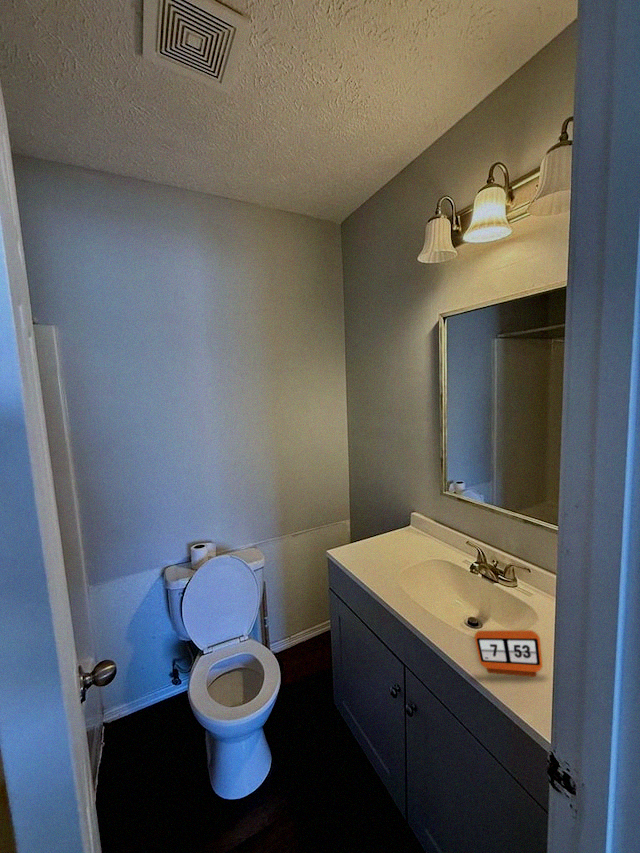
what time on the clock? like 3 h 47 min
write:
7 h 53 min
